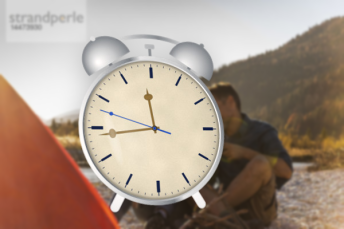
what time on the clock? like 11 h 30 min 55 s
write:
11 h 43 min 48 s
